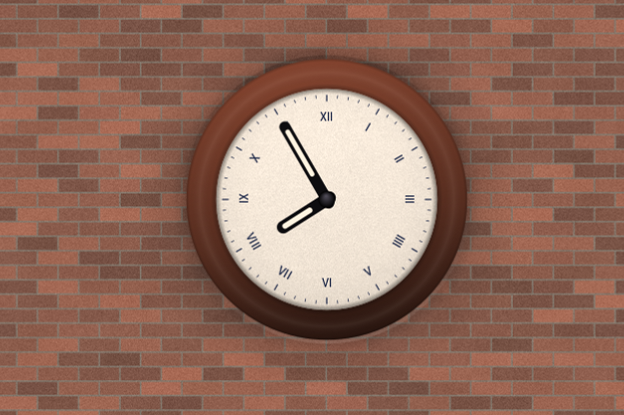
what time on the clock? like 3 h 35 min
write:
7 h 55 min
